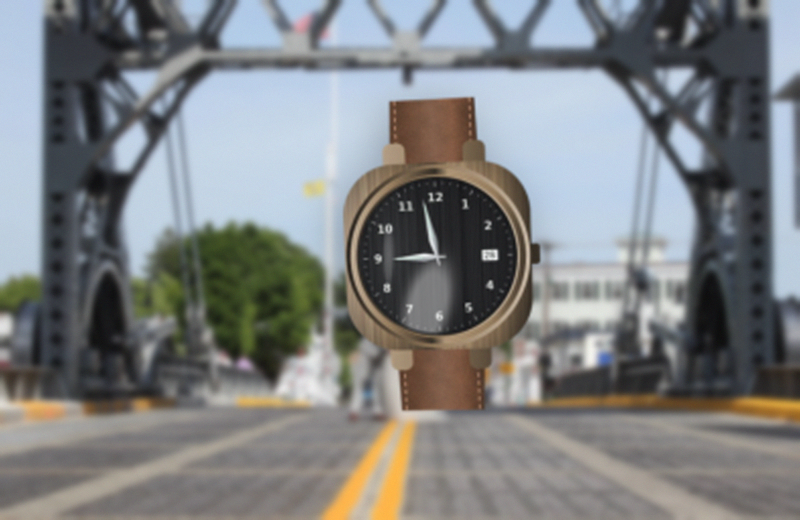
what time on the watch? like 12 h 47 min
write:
8 h 58 min
